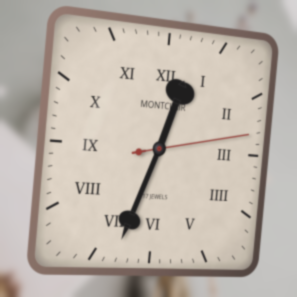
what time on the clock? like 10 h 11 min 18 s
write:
12 h 33 min 13 s
